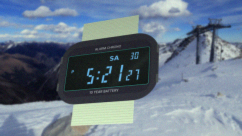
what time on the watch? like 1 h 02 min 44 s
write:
5 h 21 min 27 s
